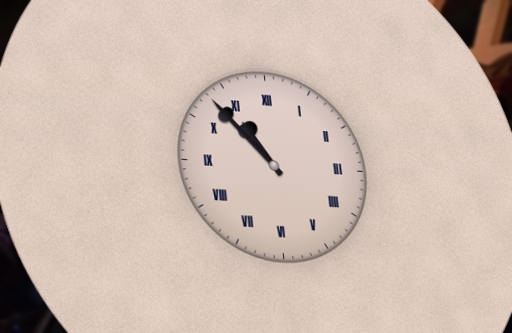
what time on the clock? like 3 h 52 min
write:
10 h 53 min
